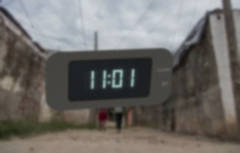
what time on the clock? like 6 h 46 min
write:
11 h 01 min
